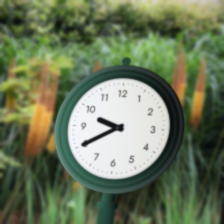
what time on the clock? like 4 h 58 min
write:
9 h 40 min
